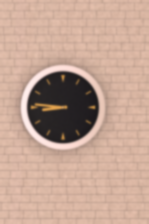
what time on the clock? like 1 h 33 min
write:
8 h 46 min
